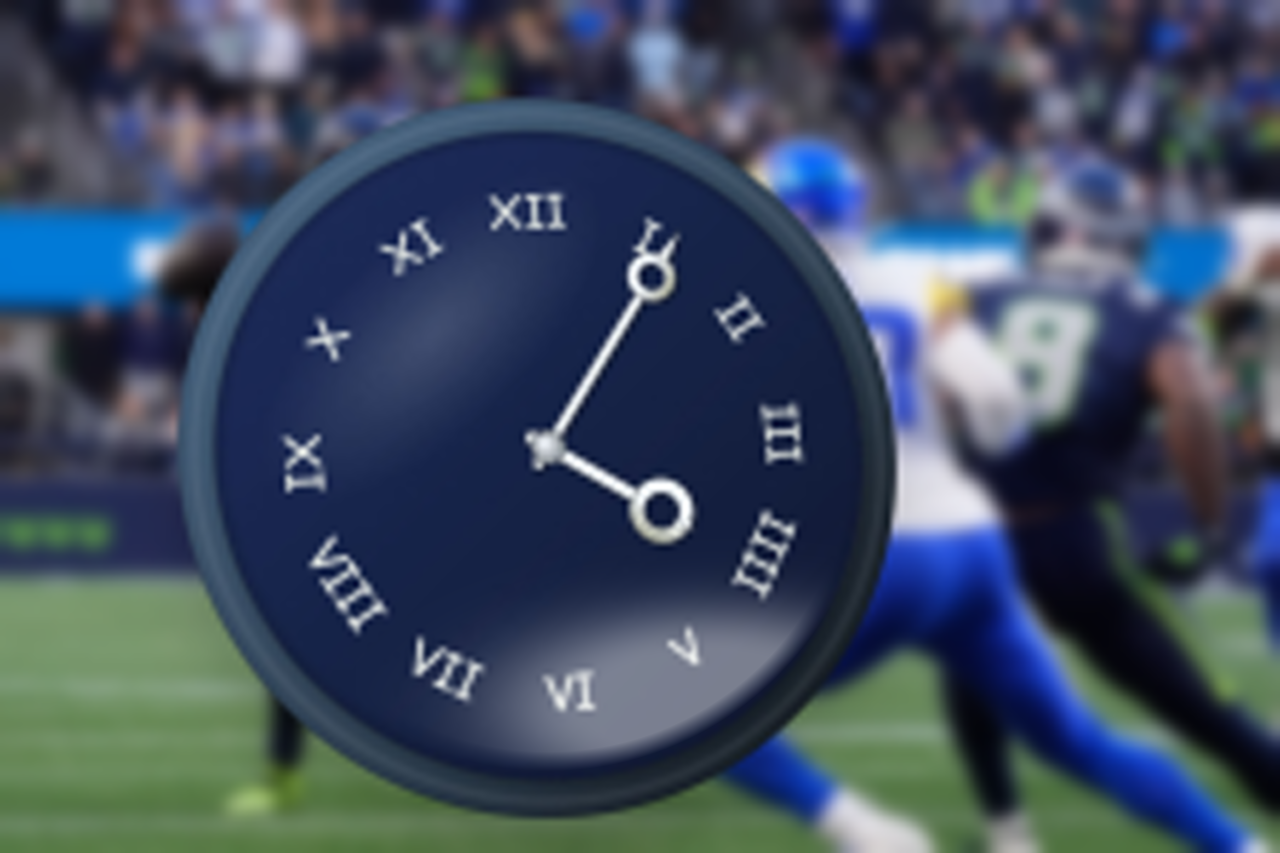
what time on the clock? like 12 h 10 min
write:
4 h 06 min
